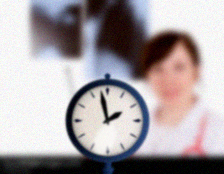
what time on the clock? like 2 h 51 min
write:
1 h 58 min
